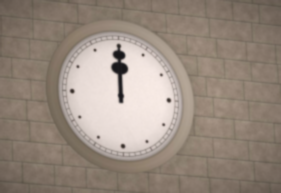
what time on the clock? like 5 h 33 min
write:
12 h 00 min
